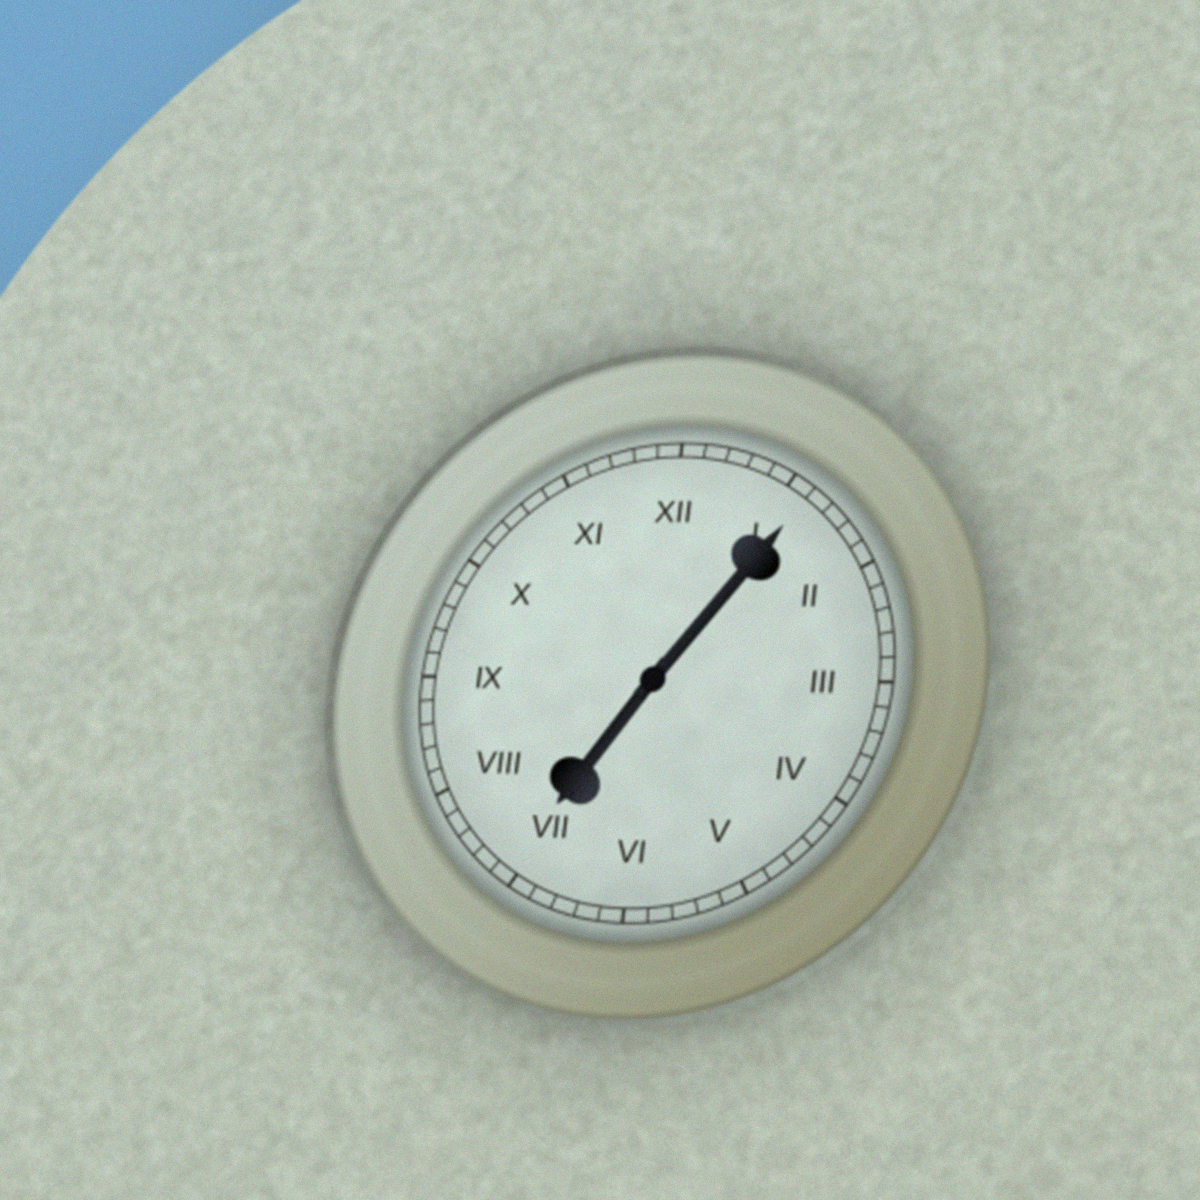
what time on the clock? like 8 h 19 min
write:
7 h 06 min
